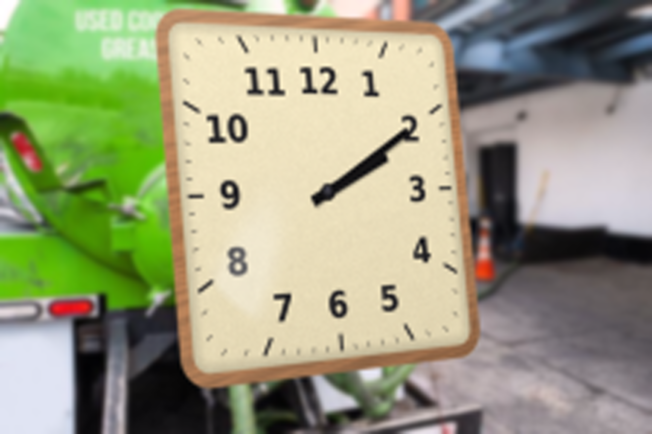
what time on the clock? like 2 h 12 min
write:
2 h 10 min
